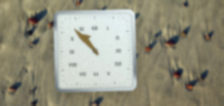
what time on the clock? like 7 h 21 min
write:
10 h 53 min
